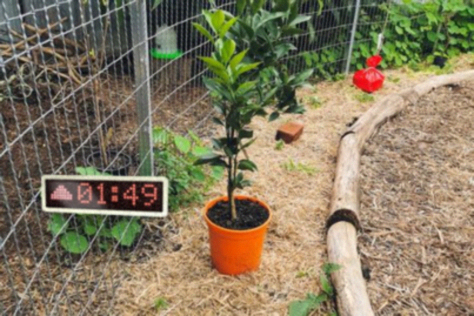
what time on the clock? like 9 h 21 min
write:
1 h 49 min
